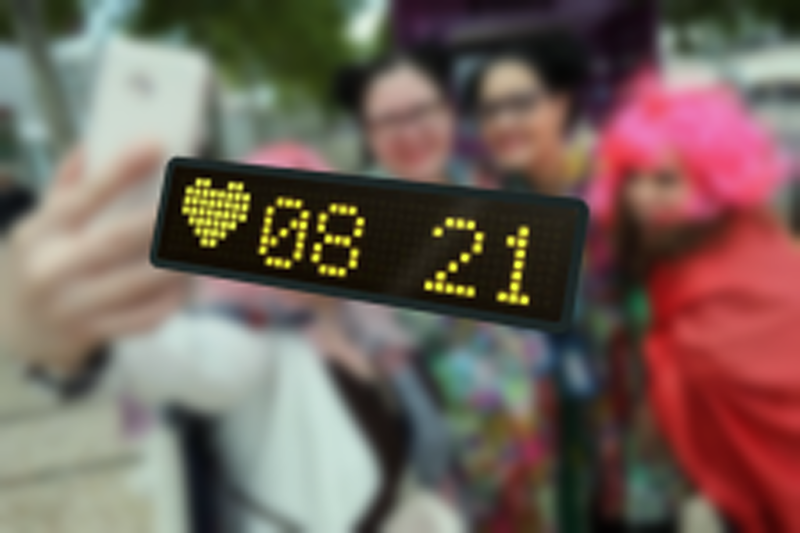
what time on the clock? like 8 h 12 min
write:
8 h 21 min
